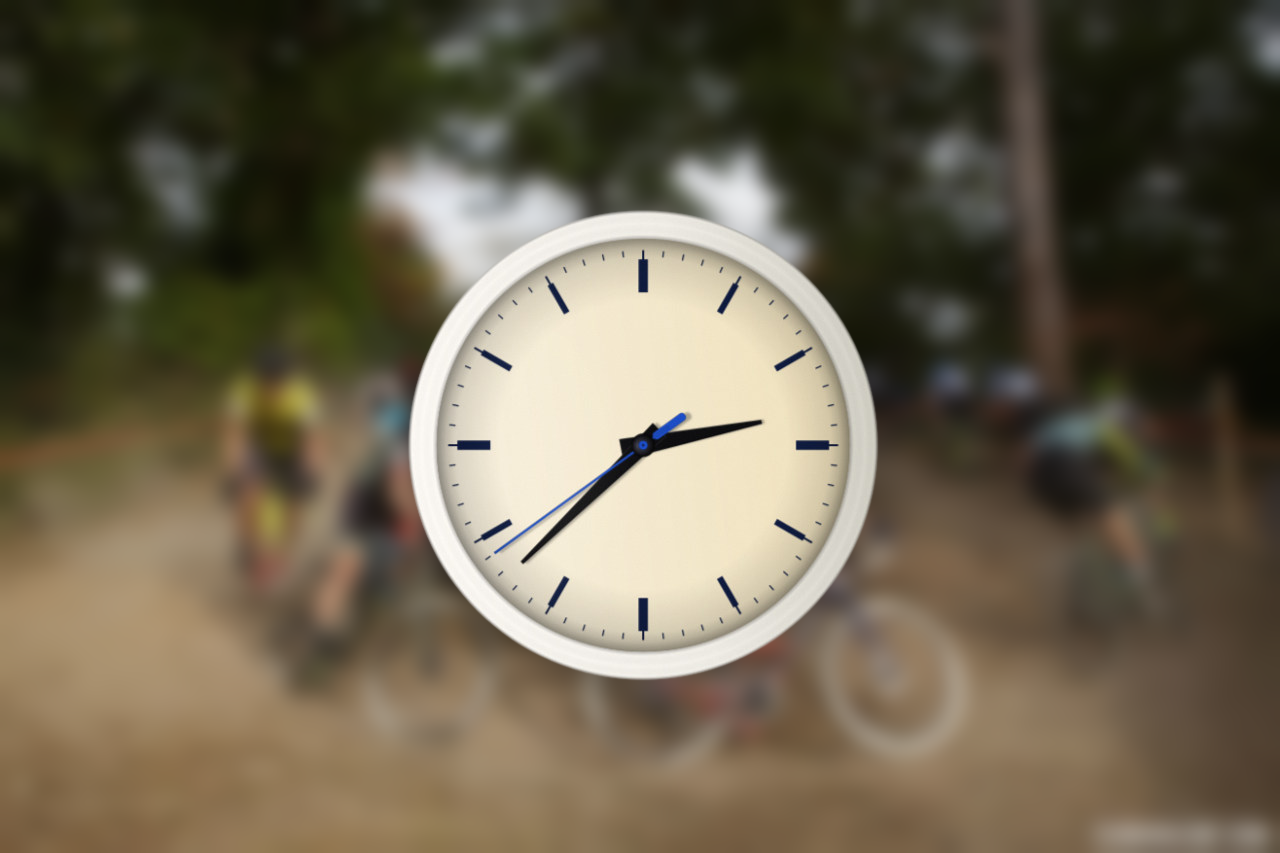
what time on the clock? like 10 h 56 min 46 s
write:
2 h 37 min 39 s
